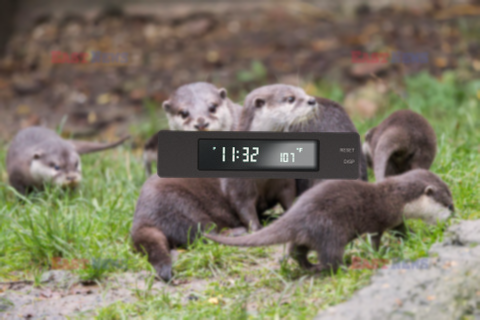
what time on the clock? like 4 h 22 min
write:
11 h 32 min
